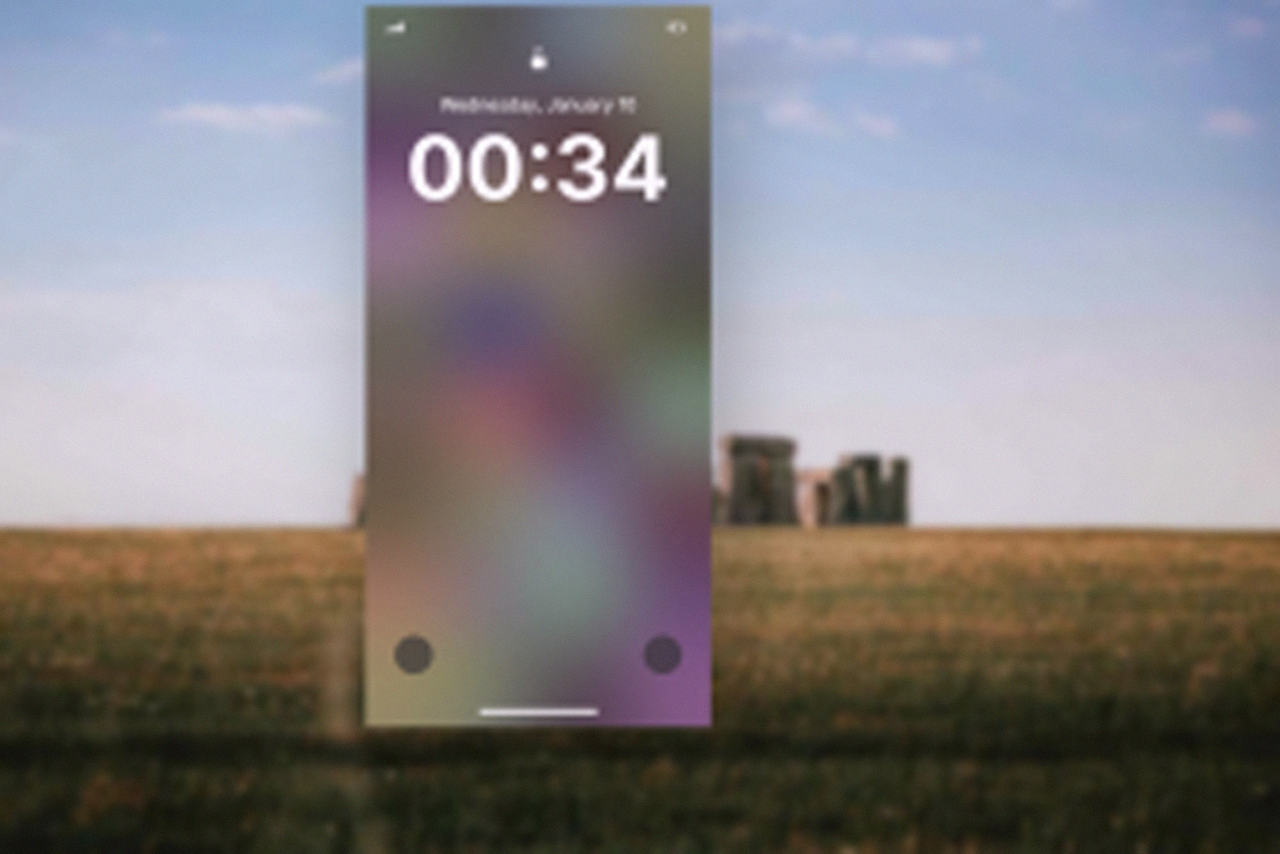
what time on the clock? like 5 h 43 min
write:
0 h 34 min
